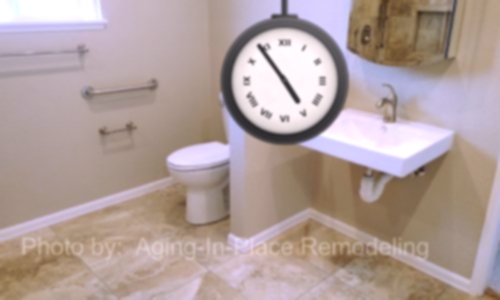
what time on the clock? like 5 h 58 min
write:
4 h 54 min
